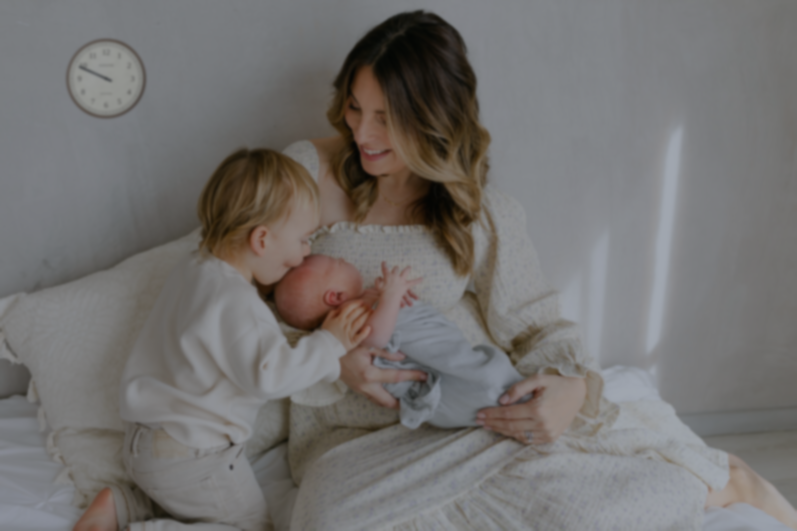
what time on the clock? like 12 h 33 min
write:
9 h 49 min
